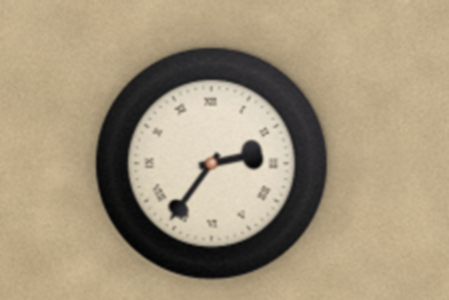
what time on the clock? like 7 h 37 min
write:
2 h 36 min
